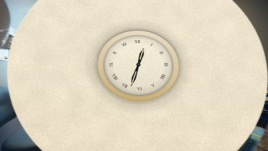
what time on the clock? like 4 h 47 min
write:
12 h 33 min
